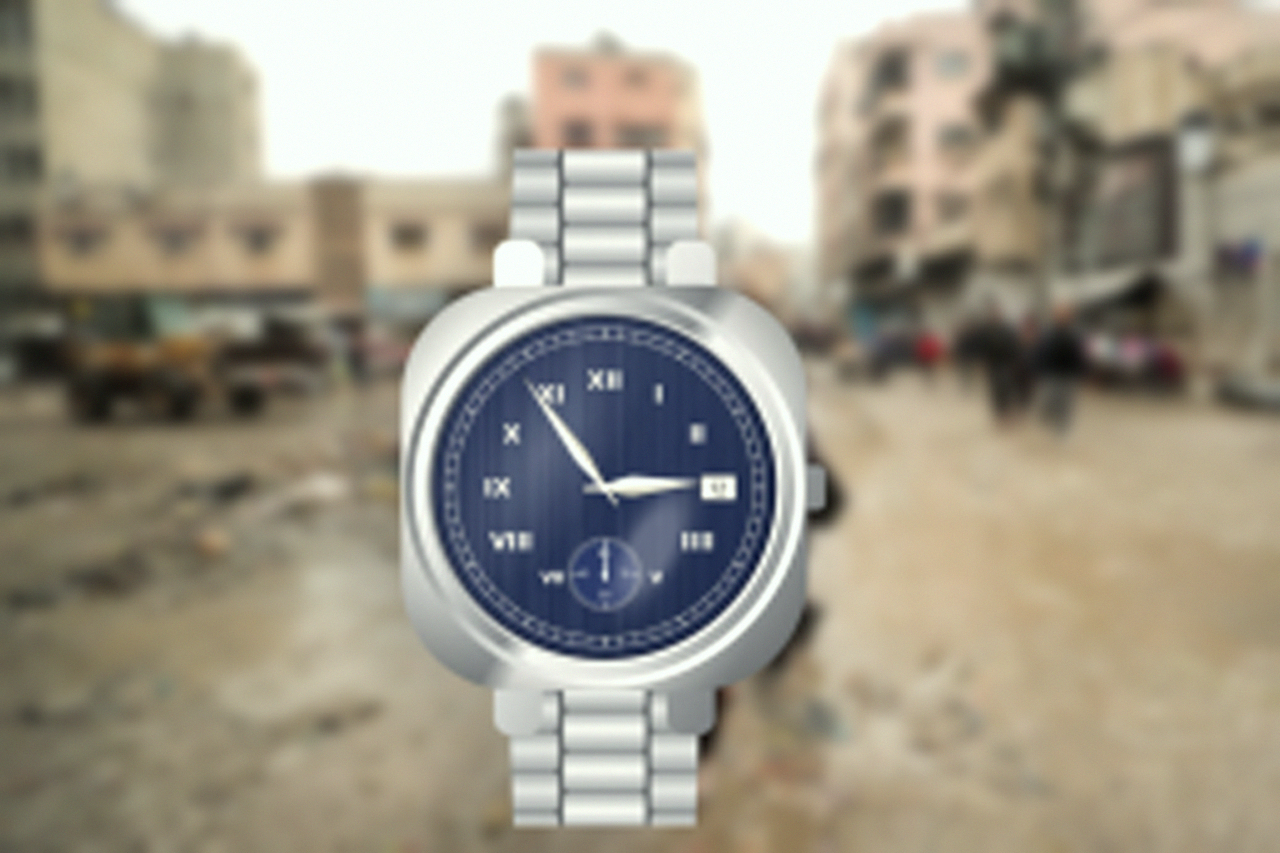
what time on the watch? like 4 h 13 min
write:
2 h 54 min
